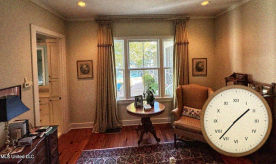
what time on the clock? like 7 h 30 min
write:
1 h 37 min
